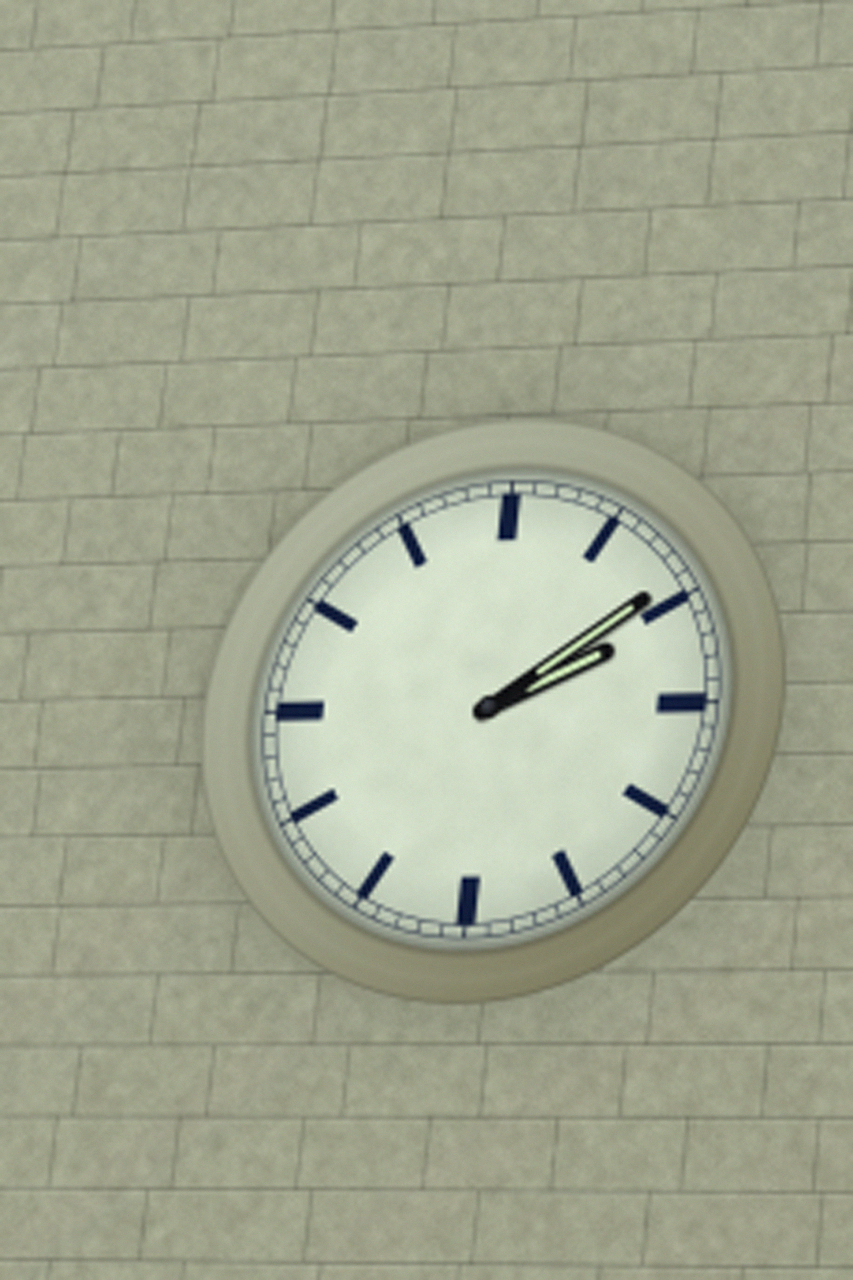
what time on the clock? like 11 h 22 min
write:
2 h 09 min
